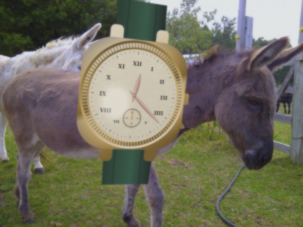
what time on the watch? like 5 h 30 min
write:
12 h 22 min
